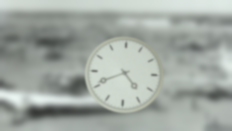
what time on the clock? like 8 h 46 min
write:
4 h 41 min
